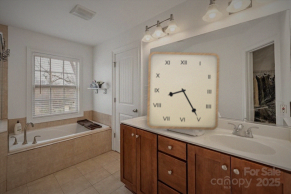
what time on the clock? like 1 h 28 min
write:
8 h 25 min
